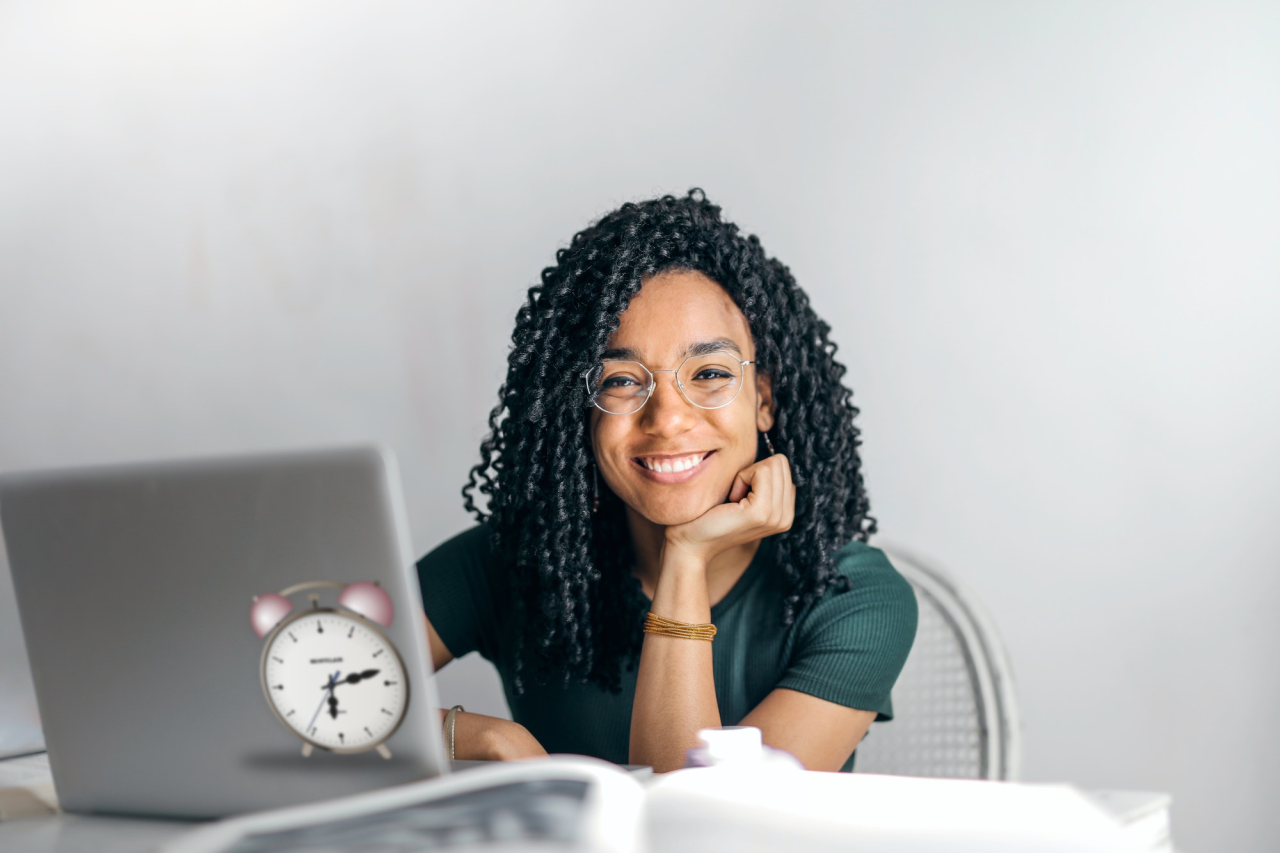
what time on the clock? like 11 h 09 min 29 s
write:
6 h 12 min 36 s
